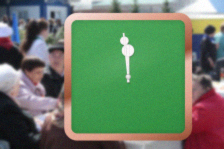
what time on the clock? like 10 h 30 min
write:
11 h 59 min
